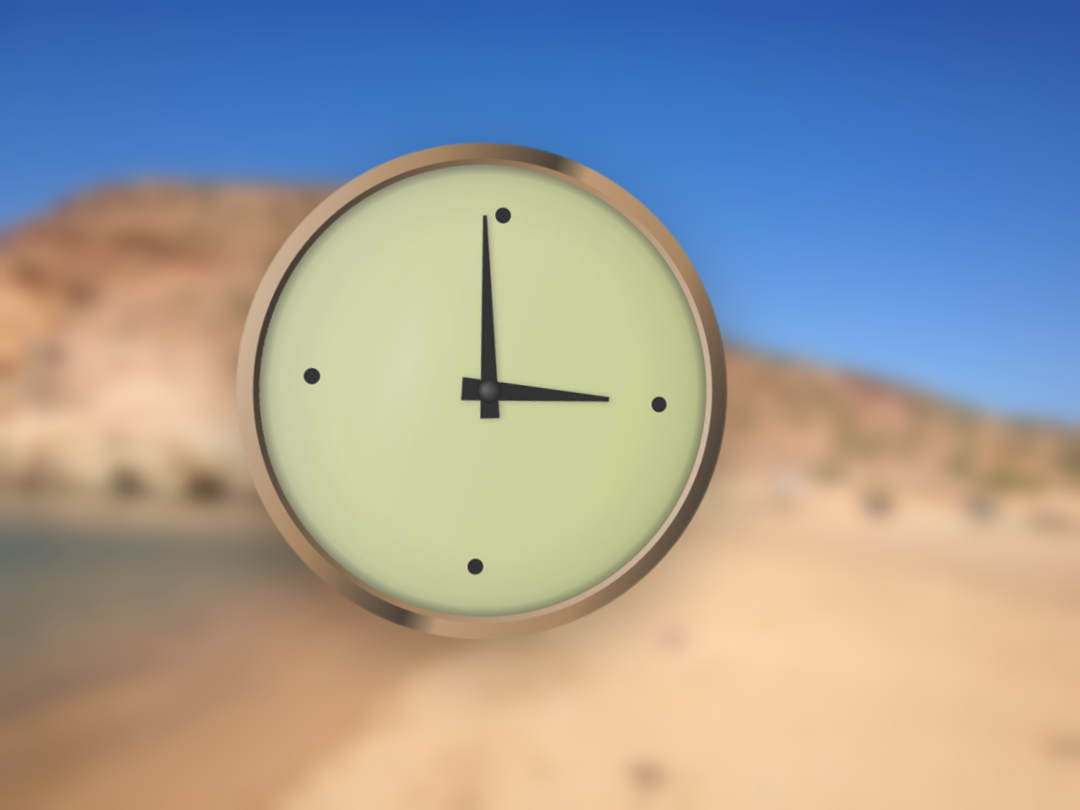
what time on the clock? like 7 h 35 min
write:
2 h 59 min
